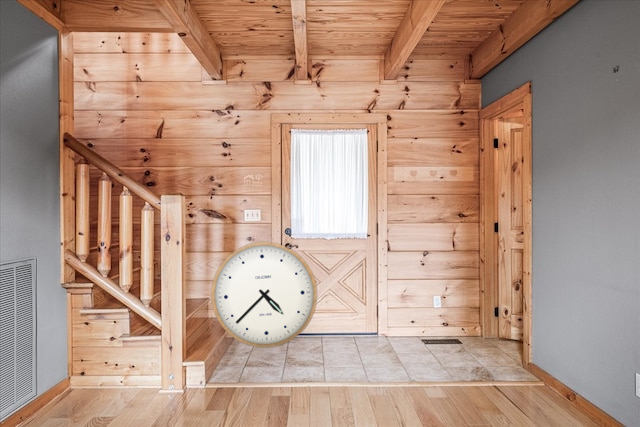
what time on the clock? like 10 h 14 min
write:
4 h 38 min
